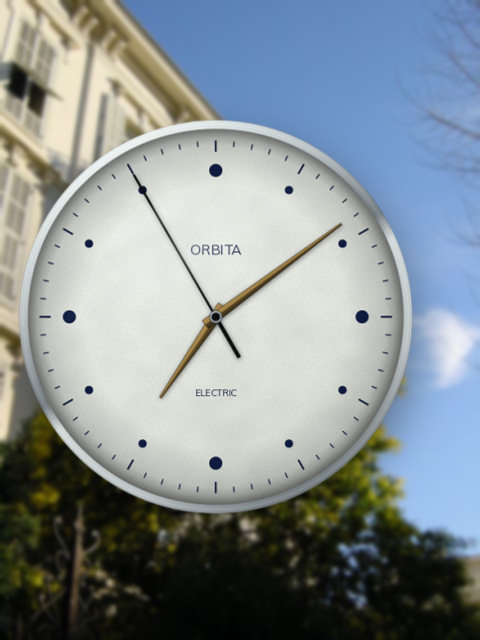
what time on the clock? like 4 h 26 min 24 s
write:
7 h 08 min 55 s
